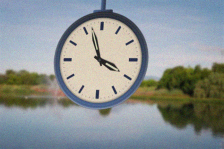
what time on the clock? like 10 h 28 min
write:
3 h 57 min
